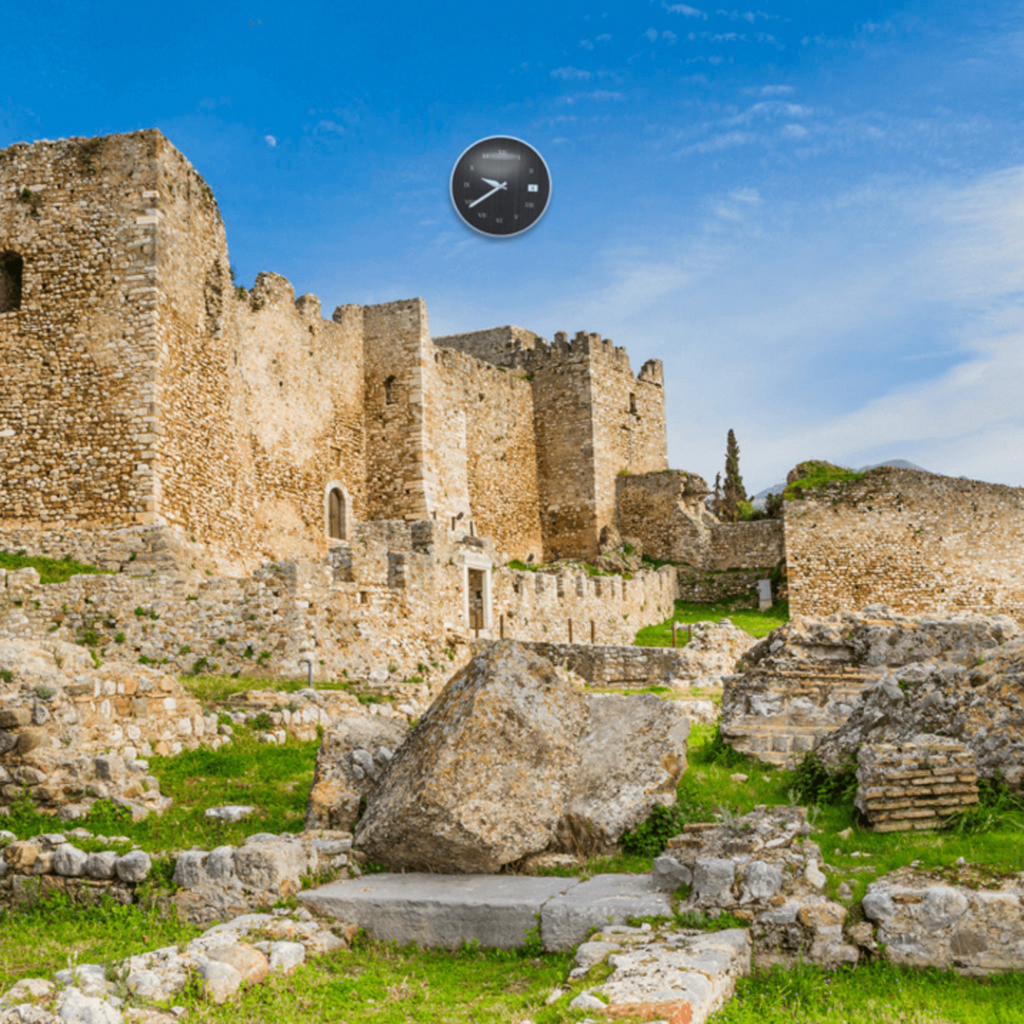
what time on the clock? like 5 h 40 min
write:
9 h 39 min
